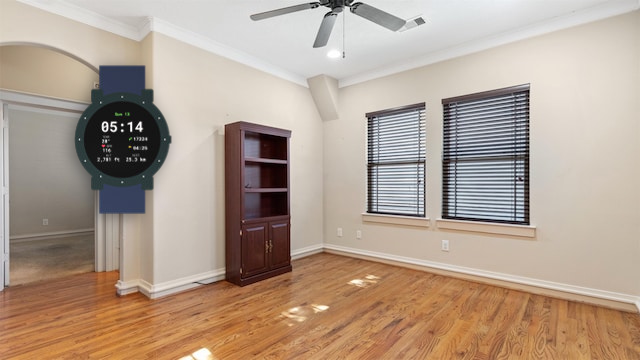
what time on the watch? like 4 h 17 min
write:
5 h 14 min
